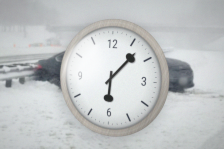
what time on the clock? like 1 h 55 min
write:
6 h 07 min
